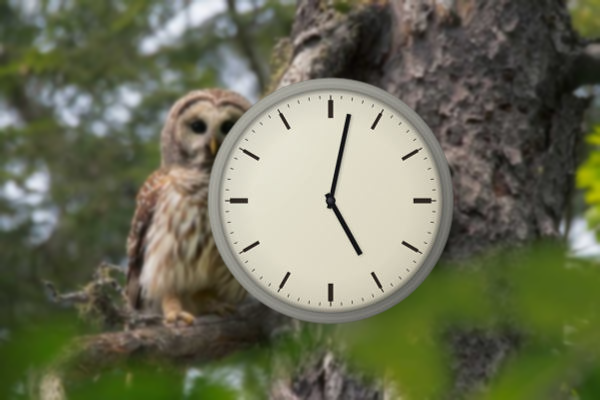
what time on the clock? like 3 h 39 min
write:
5 h 02 min
